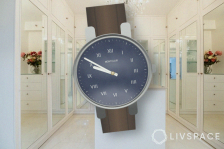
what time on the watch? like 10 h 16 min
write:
9 h 51 min
